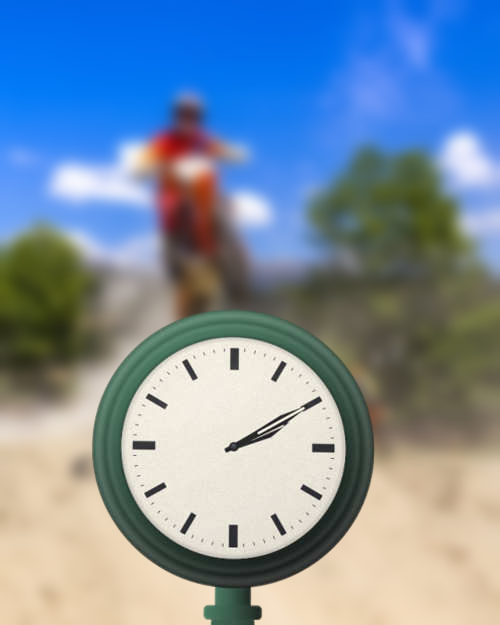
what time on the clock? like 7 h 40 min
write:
2 h 10 min
